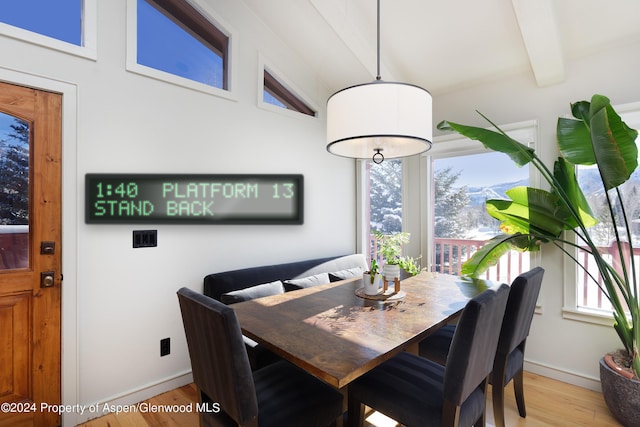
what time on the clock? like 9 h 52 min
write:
1 h 40 min
